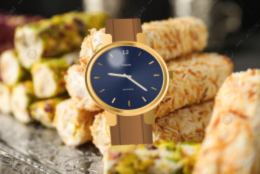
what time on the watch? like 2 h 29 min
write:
9 h 22 min
